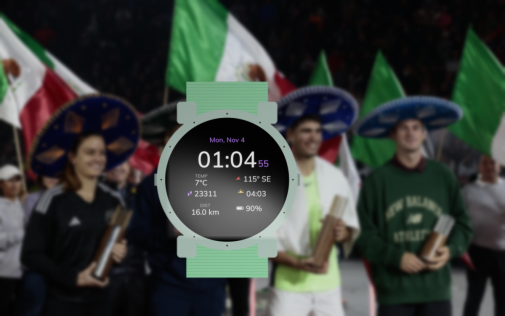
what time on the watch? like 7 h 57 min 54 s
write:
1 h 04 min 55 s
